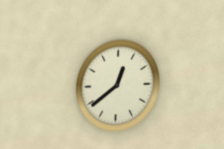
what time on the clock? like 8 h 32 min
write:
12 h 39 min
